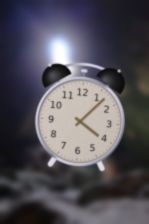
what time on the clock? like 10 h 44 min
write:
4 h 07 min
